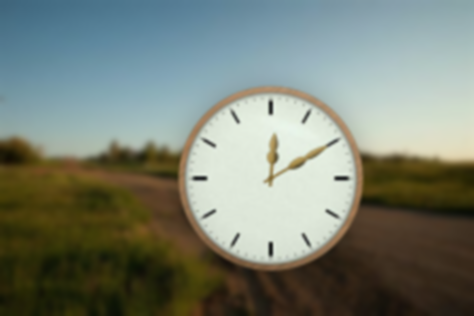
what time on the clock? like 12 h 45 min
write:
12 h 10 min
